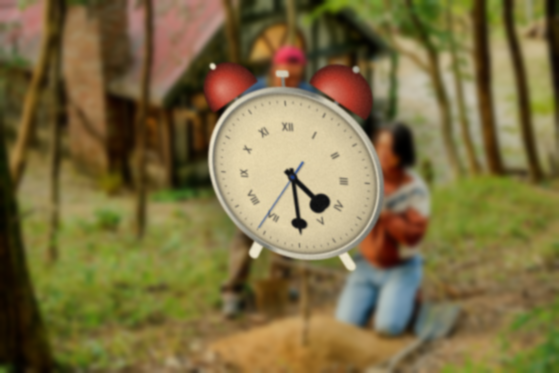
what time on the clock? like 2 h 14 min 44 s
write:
4 h 29 min 36 s
